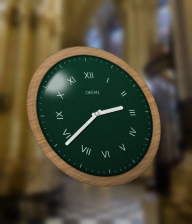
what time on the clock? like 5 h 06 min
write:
2 h 39 min
